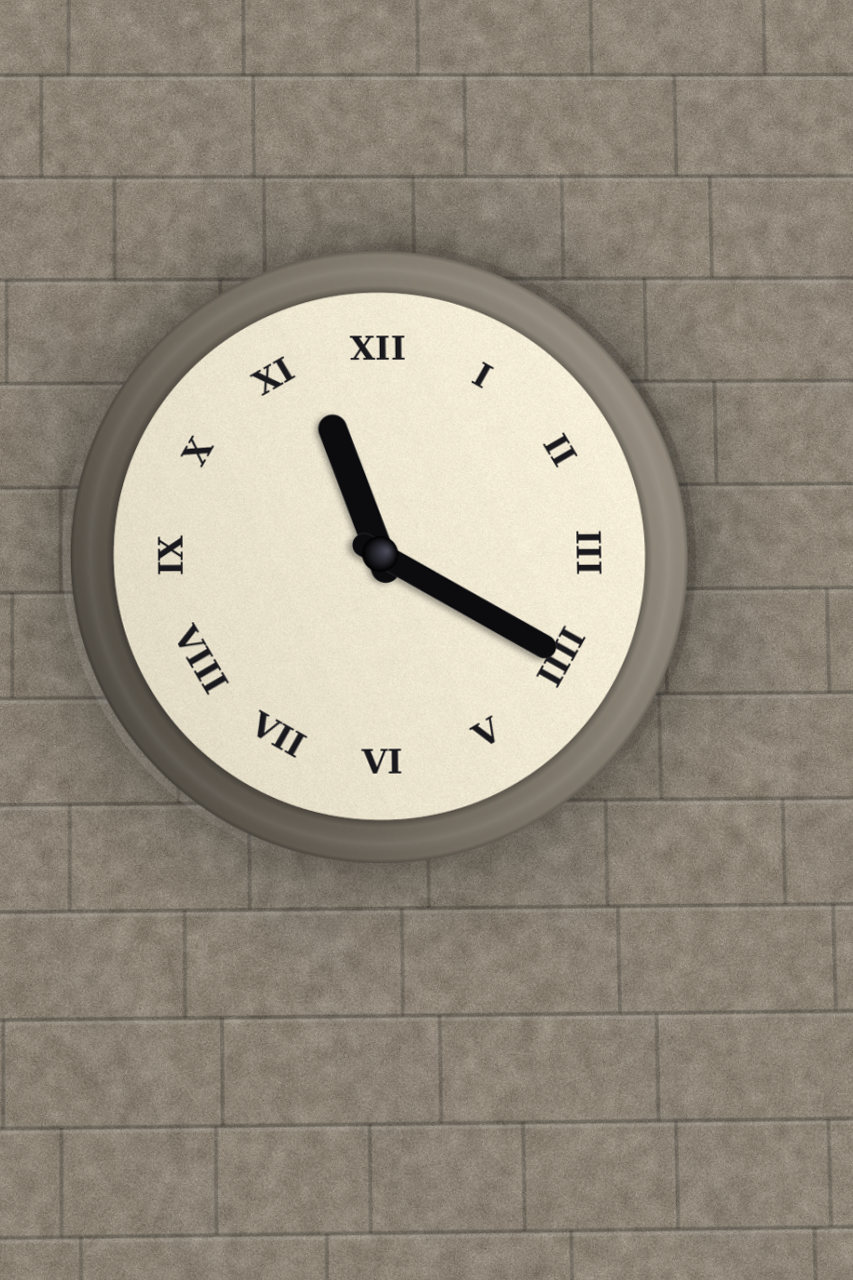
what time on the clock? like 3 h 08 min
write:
11 h 20 min
